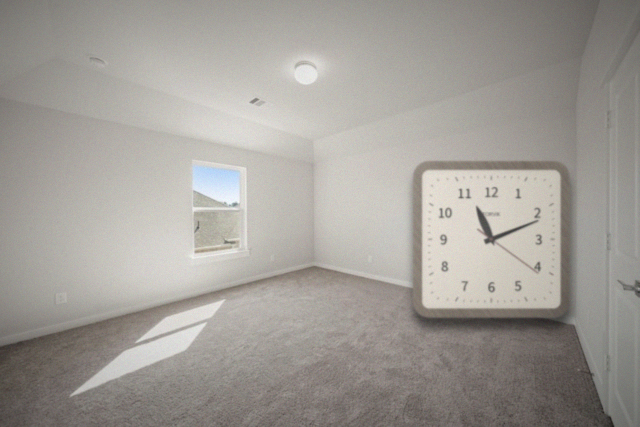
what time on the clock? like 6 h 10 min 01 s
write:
11 h 11 min 21 s
